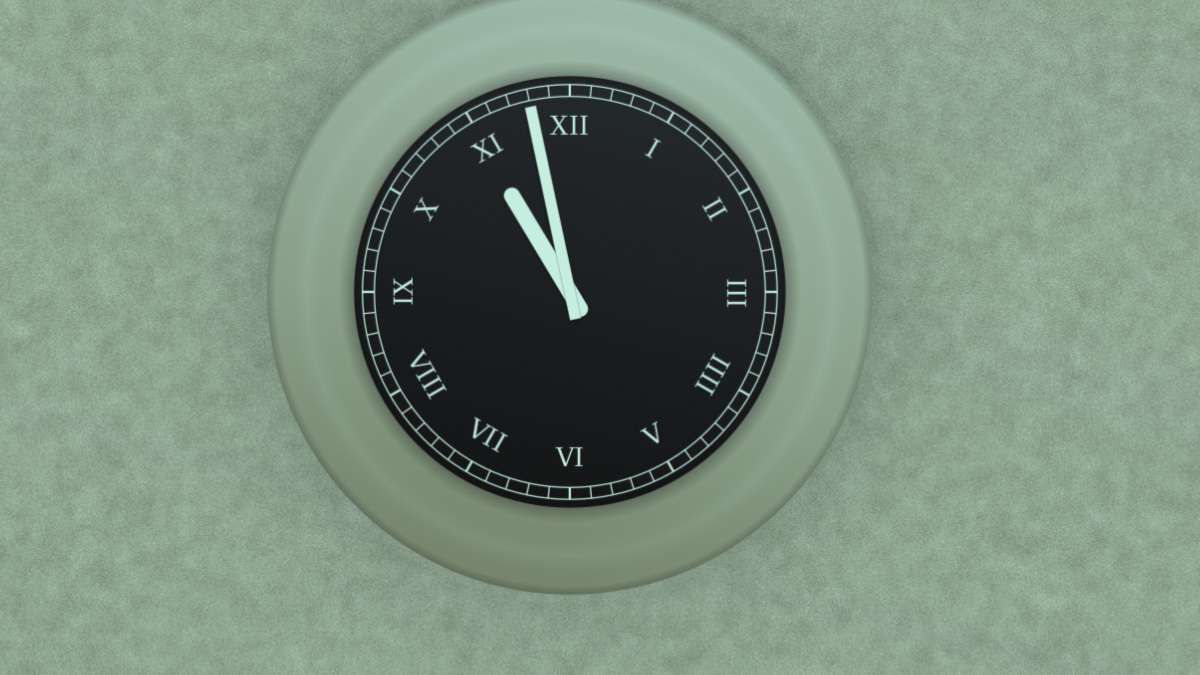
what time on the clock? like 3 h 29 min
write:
10 h 58 min
